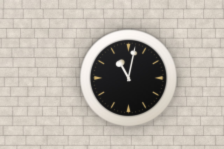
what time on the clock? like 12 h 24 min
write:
11 h 02 min
